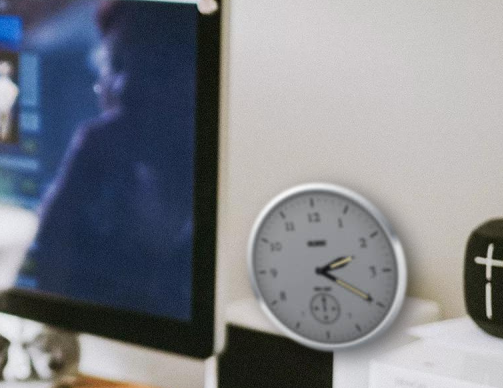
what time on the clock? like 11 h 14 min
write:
2 h 20 min
